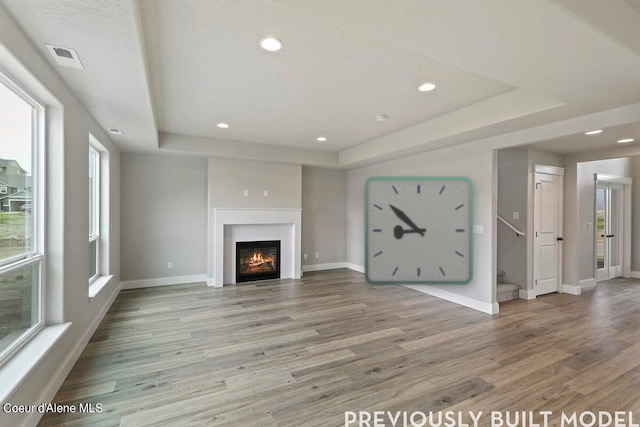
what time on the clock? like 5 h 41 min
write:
8 h 52 min
